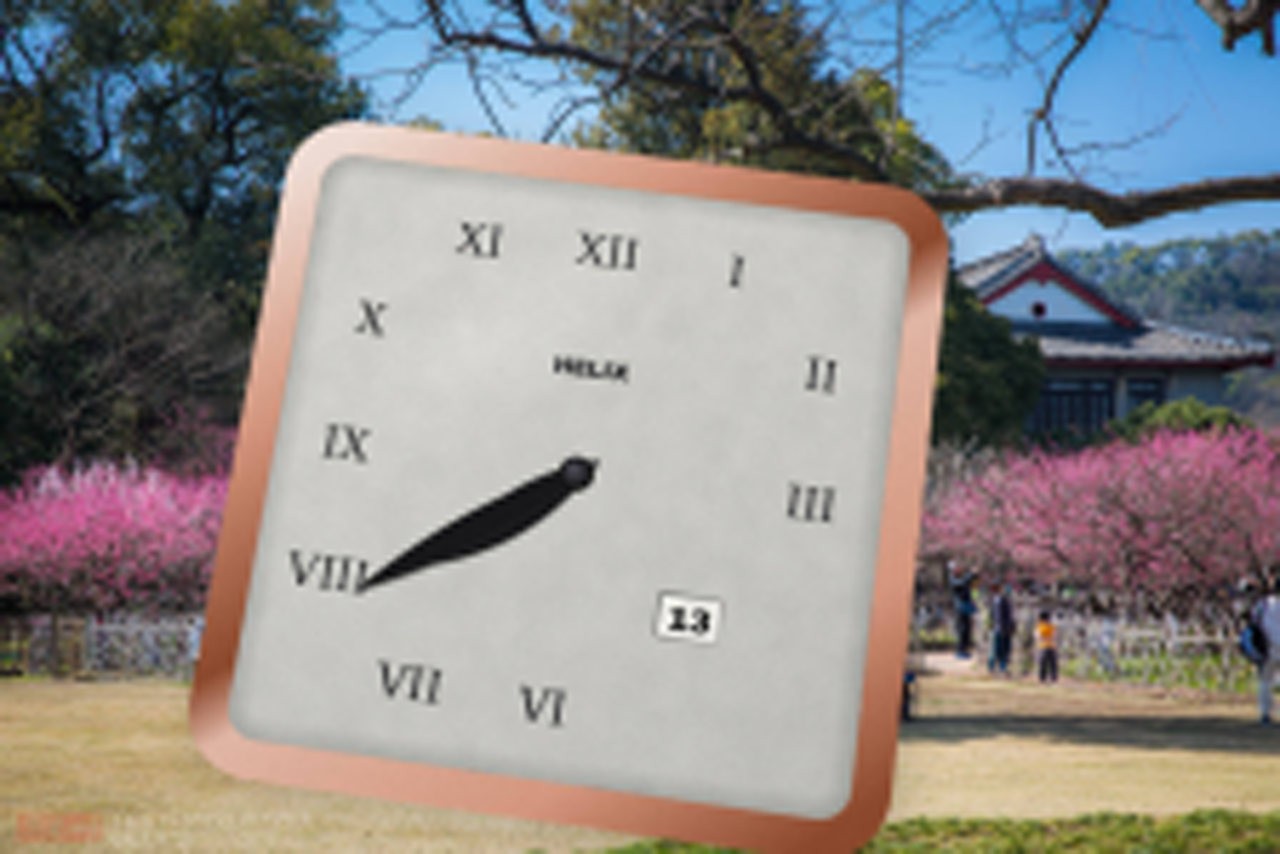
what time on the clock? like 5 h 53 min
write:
7 h 39 min
